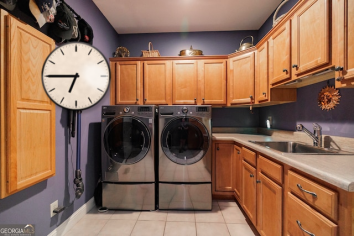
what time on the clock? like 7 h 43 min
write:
6 h 45 min
